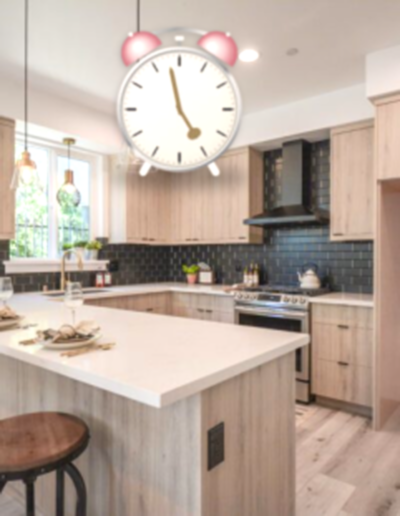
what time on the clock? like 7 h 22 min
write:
4 h 58 min
